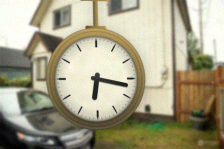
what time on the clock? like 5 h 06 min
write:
6 h 17 min
